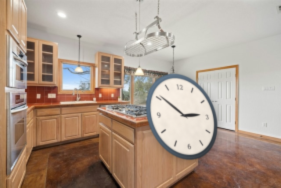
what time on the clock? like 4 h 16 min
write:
2 h 51 min
